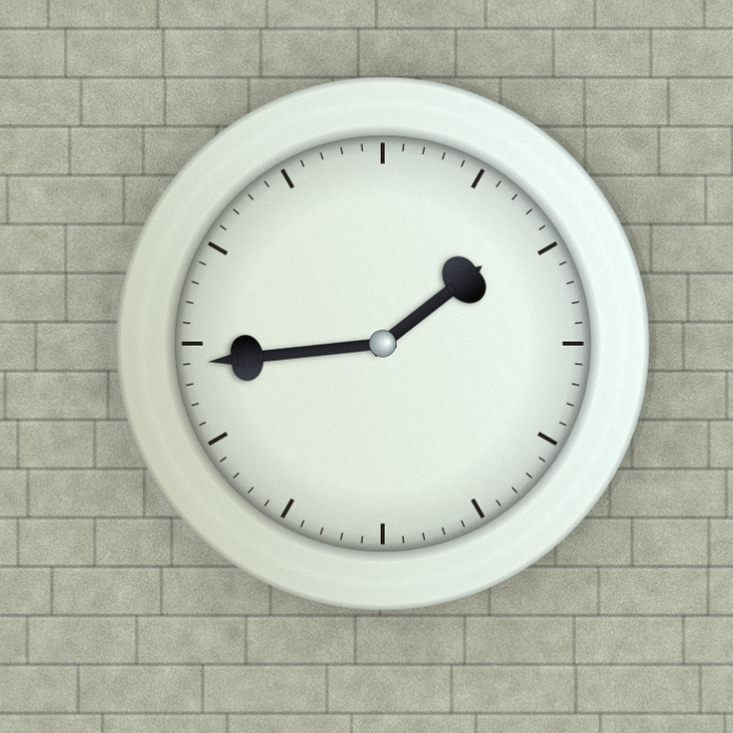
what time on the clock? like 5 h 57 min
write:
1 h 44 min
